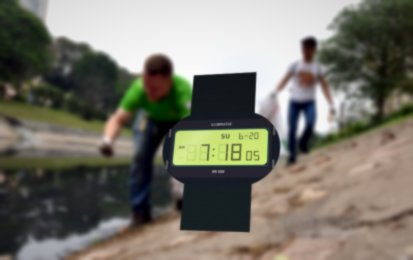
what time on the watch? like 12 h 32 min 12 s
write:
7 h 18 min 05 s
